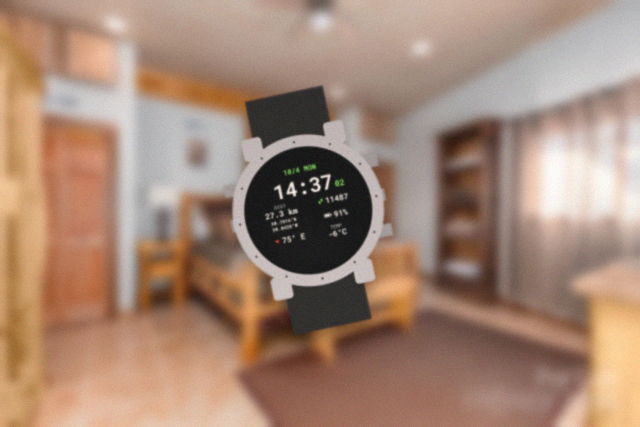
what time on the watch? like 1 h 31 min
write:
14 h 37 min
